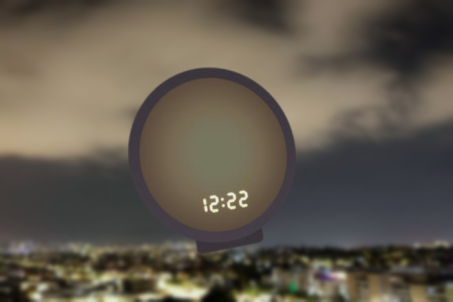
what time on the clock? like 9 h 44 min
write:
12 h 22 min
